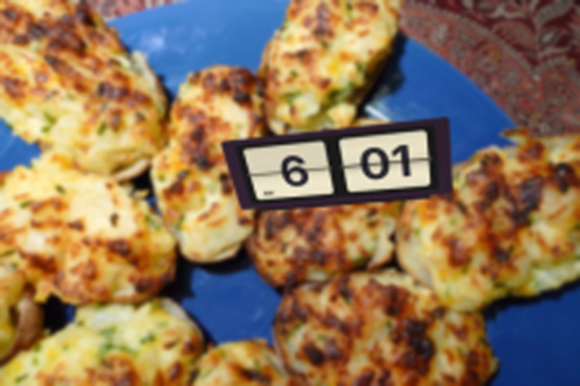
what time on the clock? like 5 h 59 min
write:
6 h 01 min
